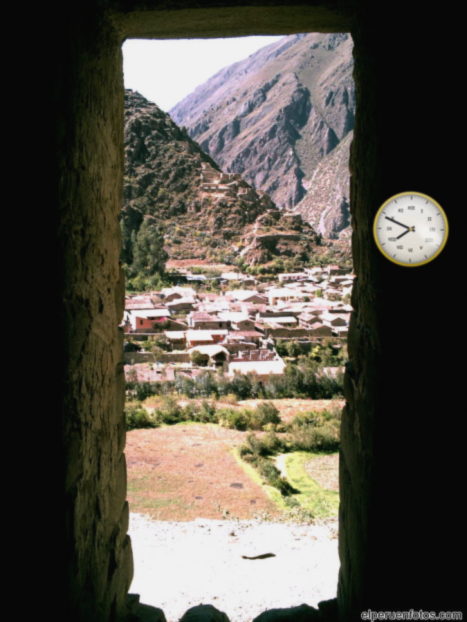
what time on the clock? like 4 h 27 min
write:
7 h 49 min
